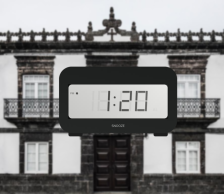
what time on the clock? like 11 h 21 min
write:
1 h 20 min
